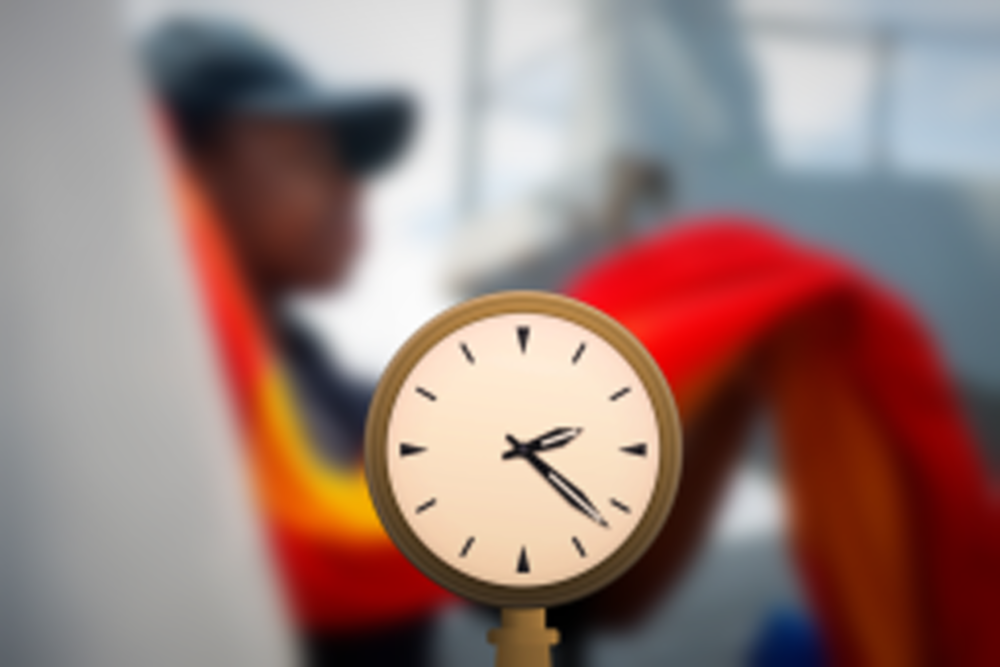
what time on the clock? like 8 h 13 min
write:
2 h 22 min
